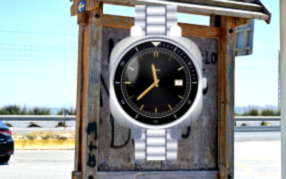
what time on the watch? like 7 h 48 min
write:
11 h 38 min
